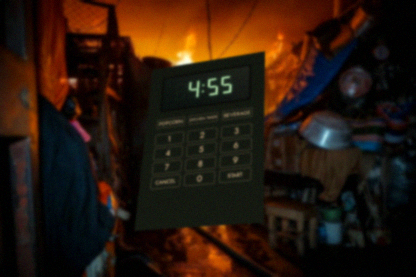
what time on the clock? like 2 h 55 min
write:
4 h 55 min
